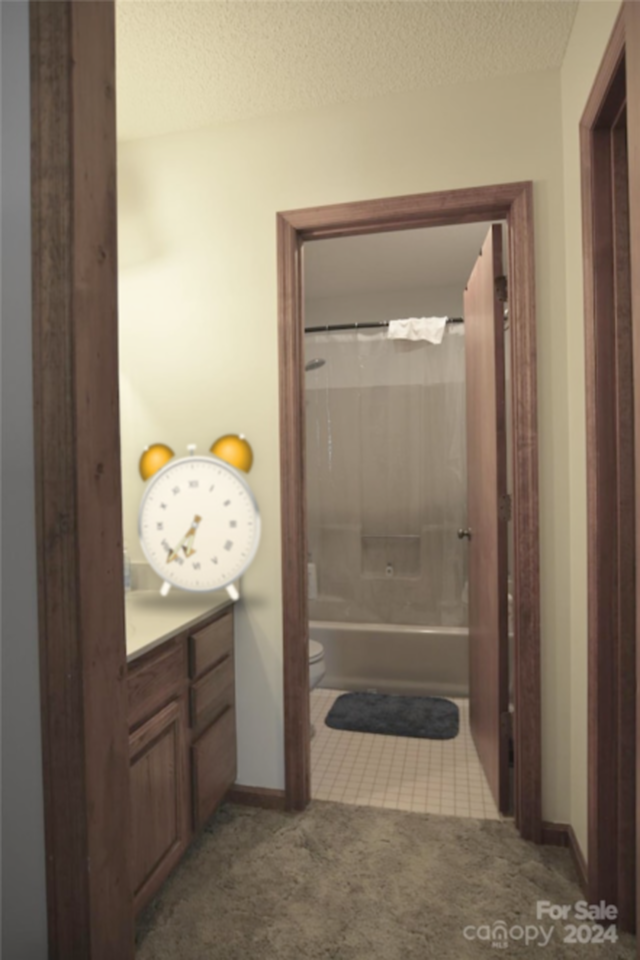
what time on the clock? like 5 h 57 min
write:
6 h 37 min
